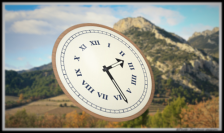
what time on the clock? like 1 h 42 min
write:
2 h 28 min
